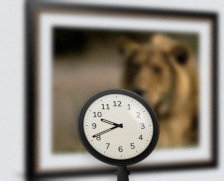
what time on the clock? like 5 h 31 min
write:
9 h 41 min
